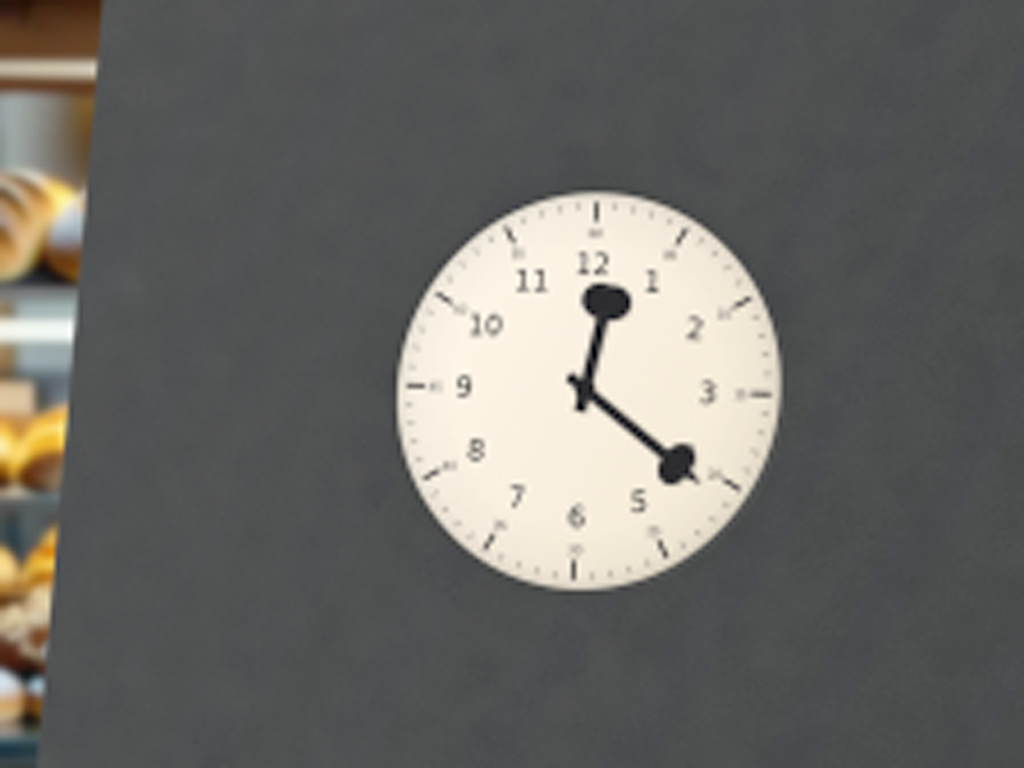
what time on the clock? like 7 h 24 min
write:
12 h 21 min
